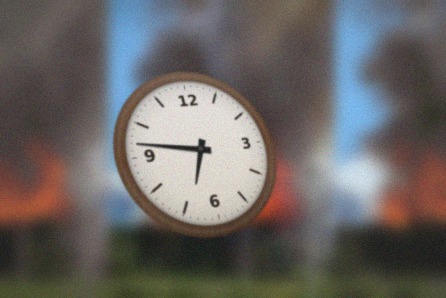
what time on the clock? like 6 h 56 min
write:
6 h 47 min
